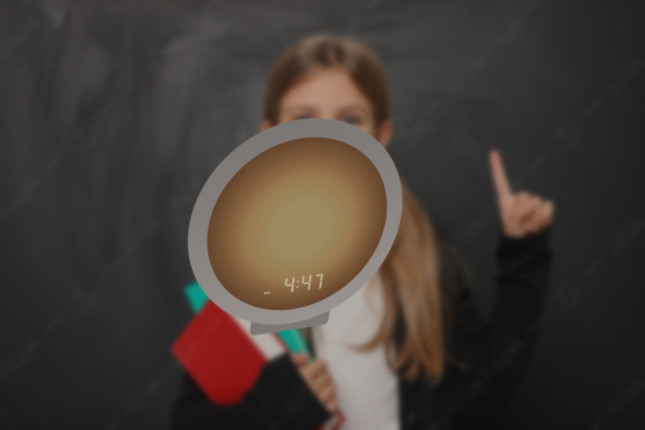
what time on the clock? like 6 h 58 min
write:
4 h 47 min
